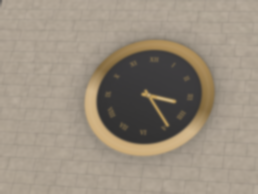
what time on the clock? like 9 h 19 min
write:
3 h 24 min
